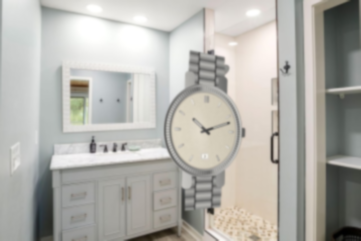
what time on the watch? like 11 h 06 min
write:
10 h 12 min
